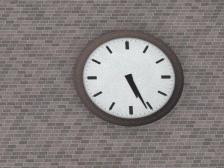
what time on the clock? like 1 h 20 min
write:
5 h 26 min
